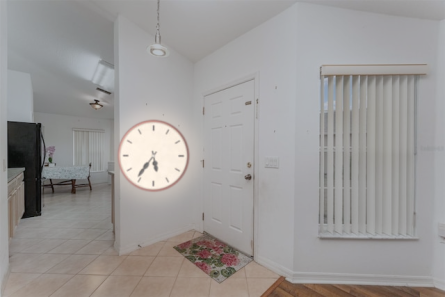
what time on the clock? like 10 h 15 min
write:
5 h 36 min
